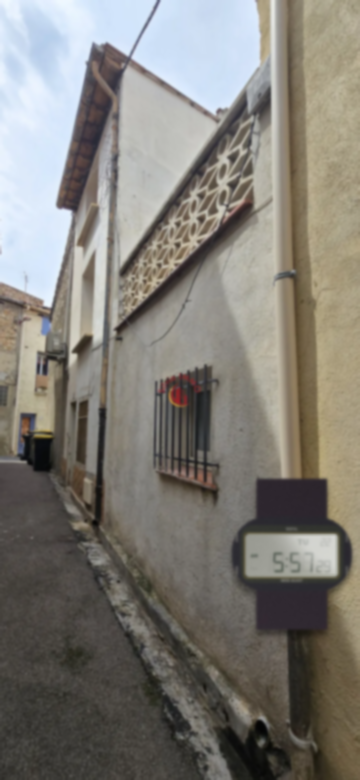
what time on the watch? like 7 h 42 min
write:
5 h 57 min
